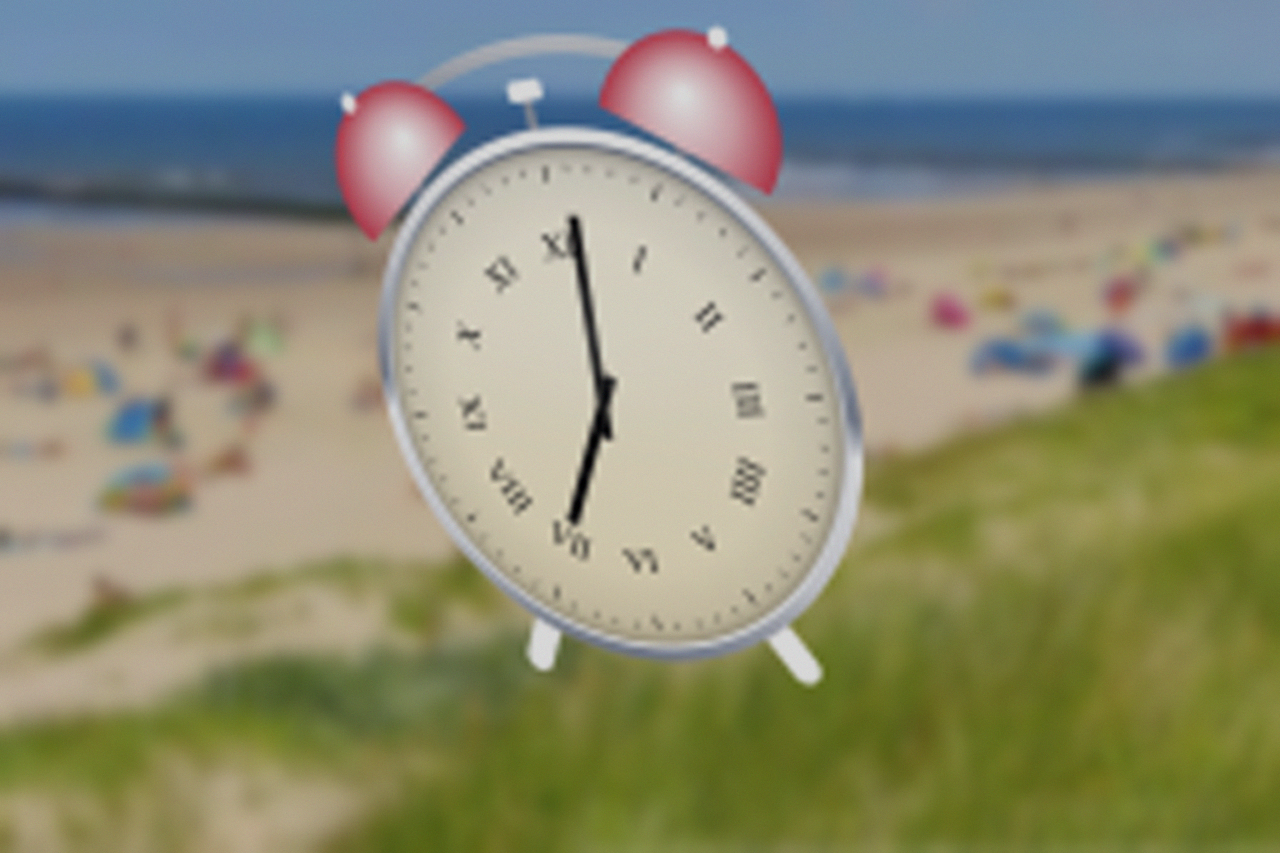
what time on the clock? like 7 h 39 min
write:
7 h 01 min
